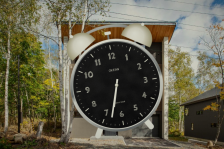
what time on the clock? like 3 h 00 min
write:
6 h 33 min
